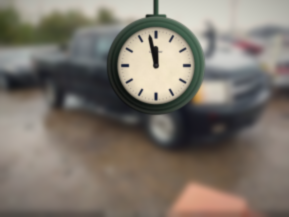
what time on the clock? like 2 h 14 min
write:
11 h 58 min
